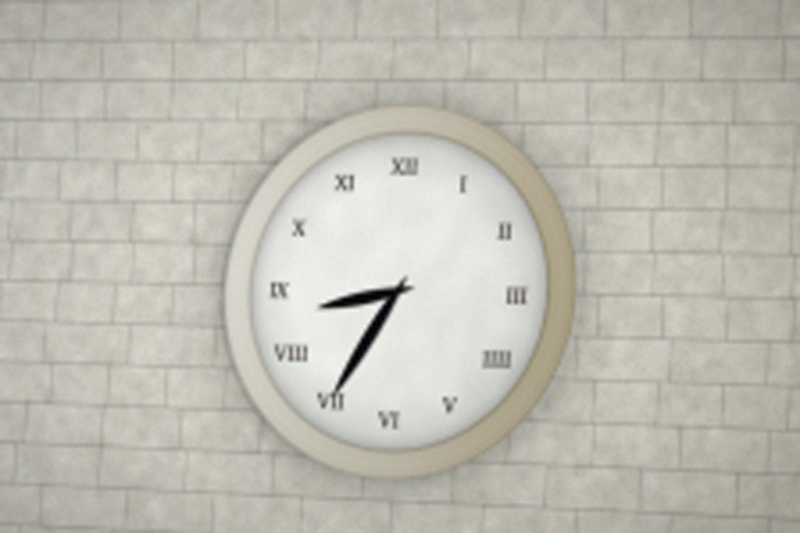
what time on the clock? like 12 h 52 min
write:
8 h 35 min
